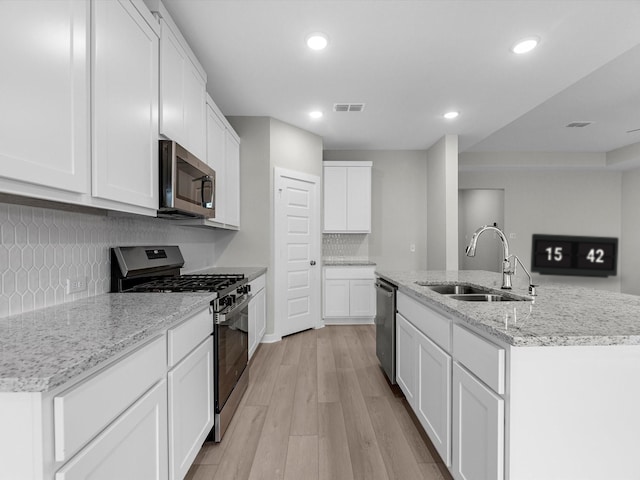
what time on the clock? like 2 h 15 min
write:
15 h 42 min
